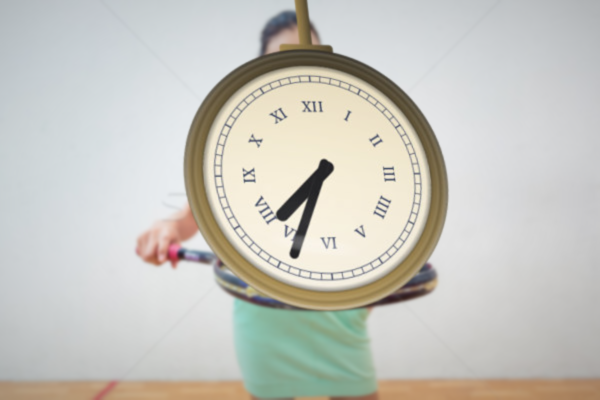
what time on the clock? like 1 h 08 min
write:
7 h 34 min
